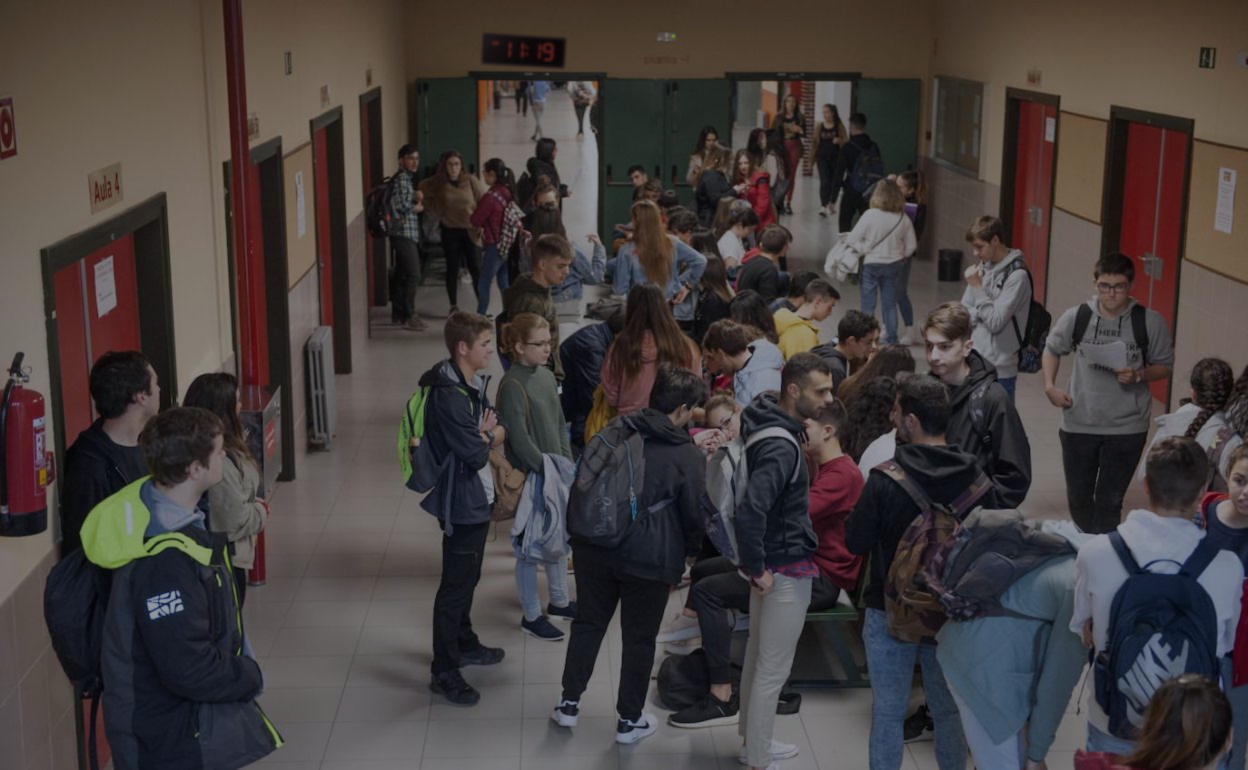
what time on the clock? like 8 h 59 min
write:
11 h 19 min
